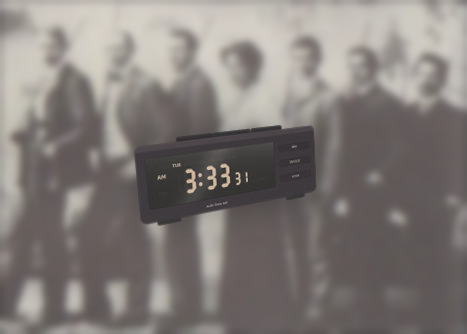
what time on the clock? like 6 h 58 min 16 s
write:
3 h 33 min 31 s
